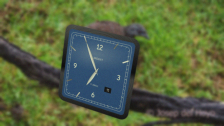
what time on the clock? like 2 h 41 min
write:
6 h 55 min
